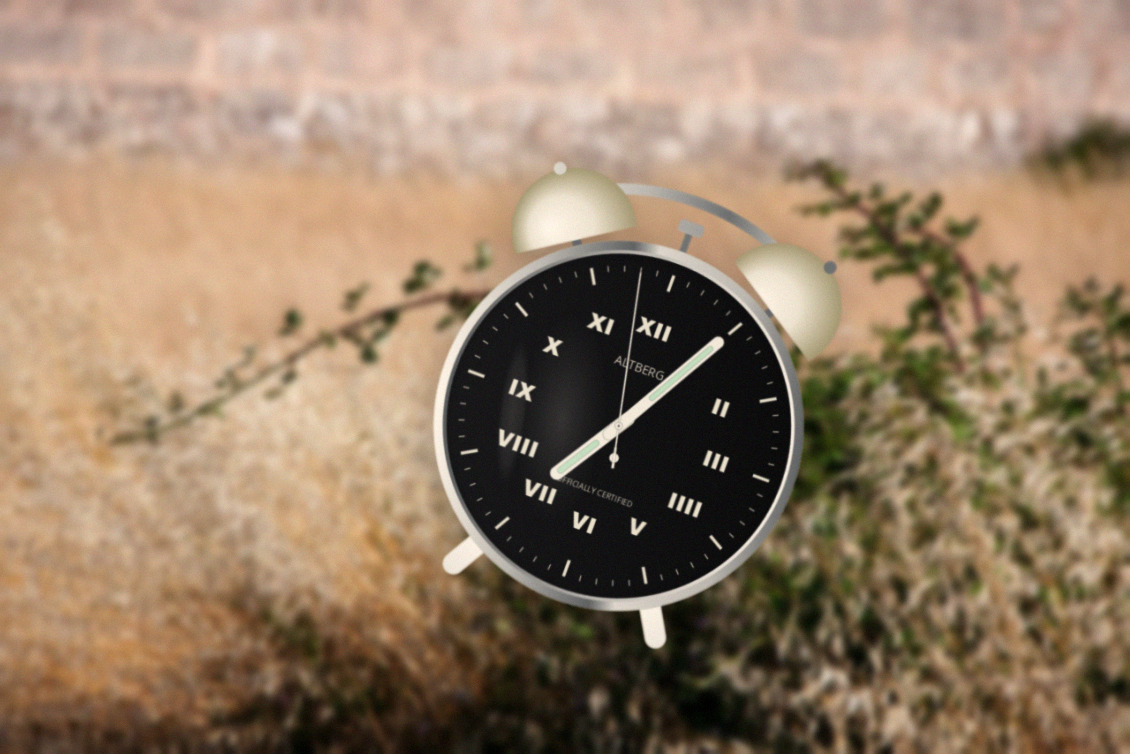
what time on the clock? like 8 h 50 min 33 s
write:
7 h 04 min 58 s
